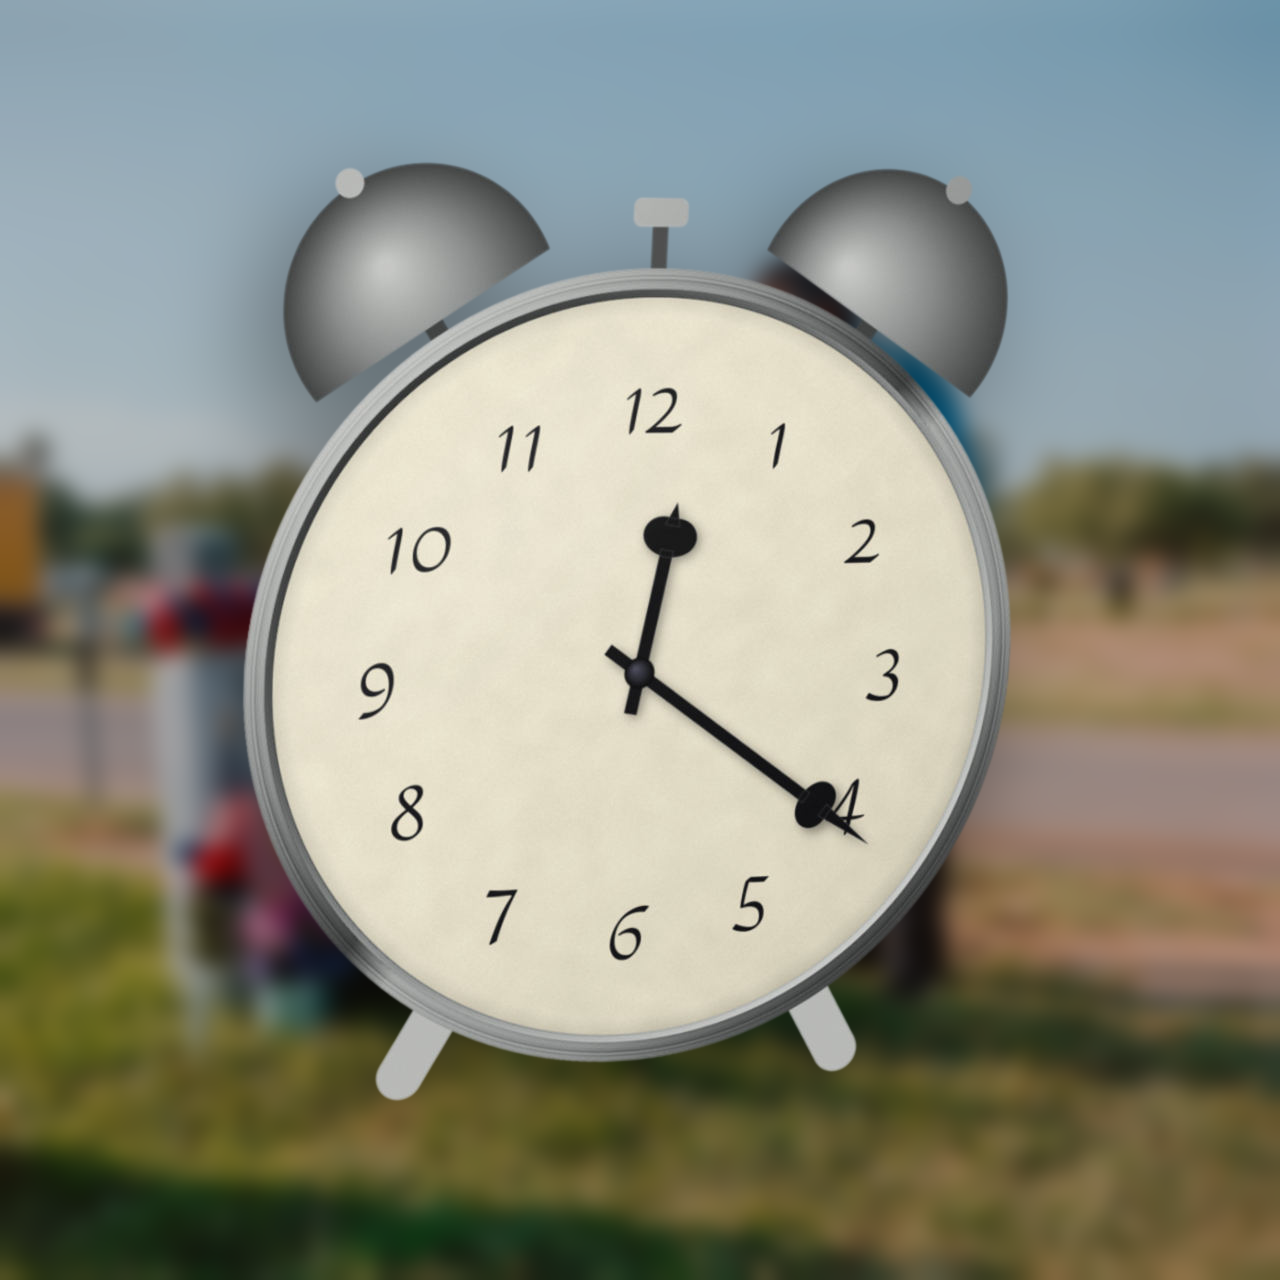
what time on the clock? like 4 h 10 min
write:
12 h 21 min
